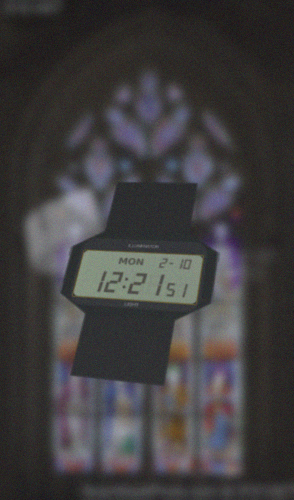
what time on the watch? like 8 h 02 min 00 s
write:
12 h 21 min 51 s
